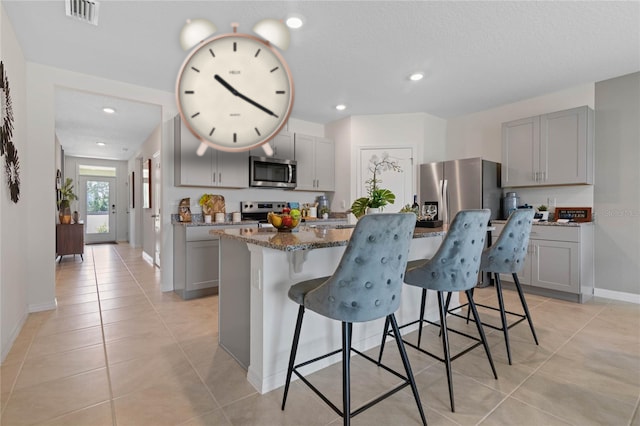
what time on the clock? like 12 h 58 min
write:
10 h 20 min
